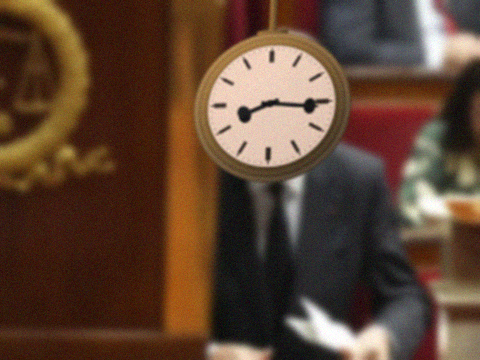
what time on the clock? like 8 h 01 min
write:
8 h 16 min
